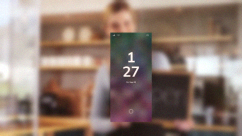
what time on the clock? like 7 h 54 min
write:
1 h 27 min
